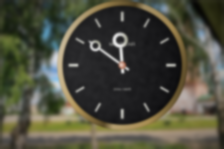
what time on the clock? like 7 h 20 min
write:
11 h 51 min
